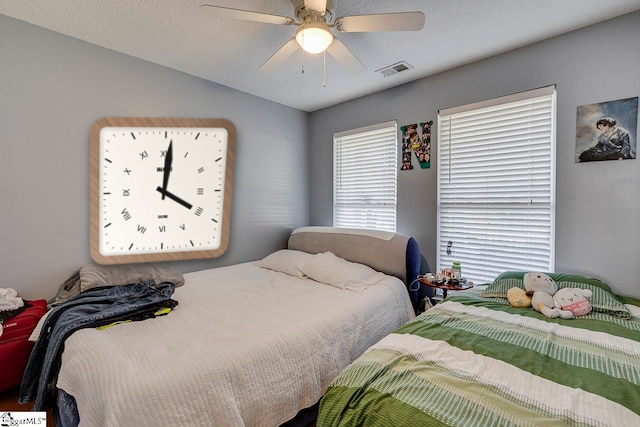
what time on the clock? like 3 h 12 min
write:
4 h 01 min
